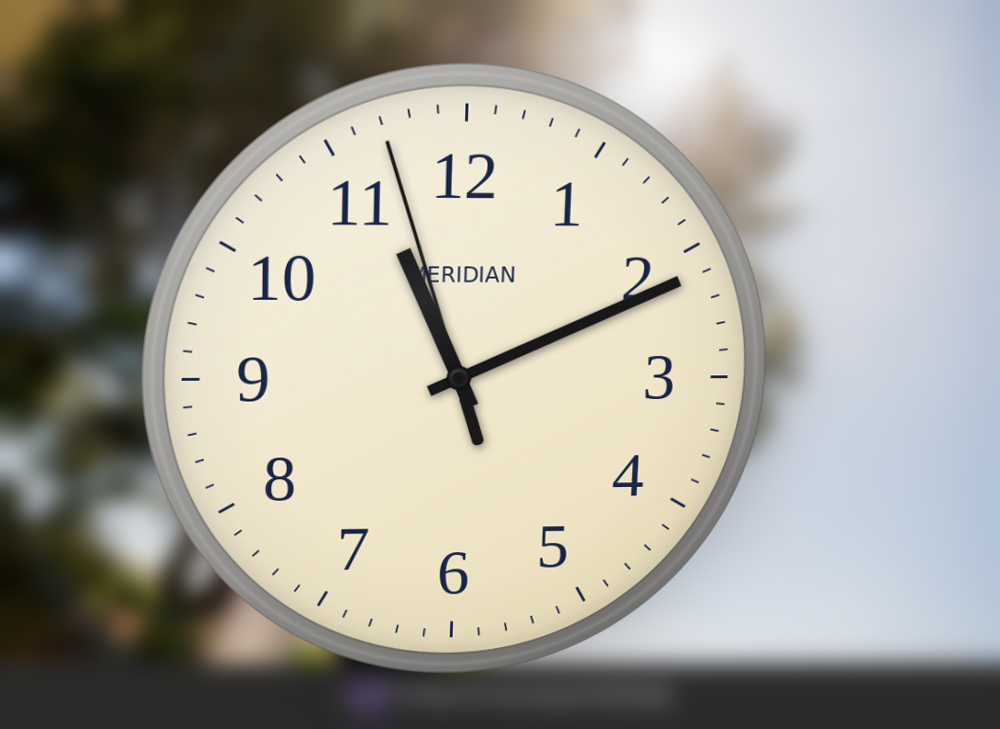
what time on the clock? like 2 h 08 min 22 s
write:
11 h 10 min 57 s
